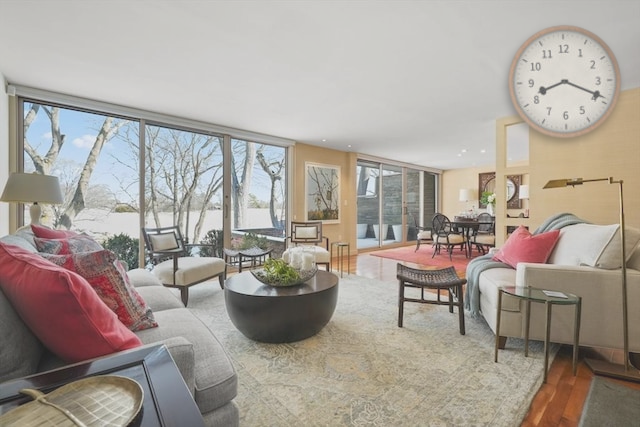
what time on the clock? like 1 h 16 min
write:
8 h 19 min
